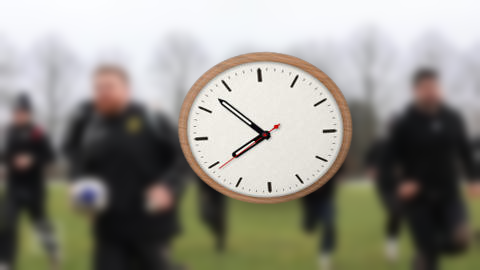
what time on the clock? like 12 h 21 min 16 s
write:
7 h 52 min 39 s
